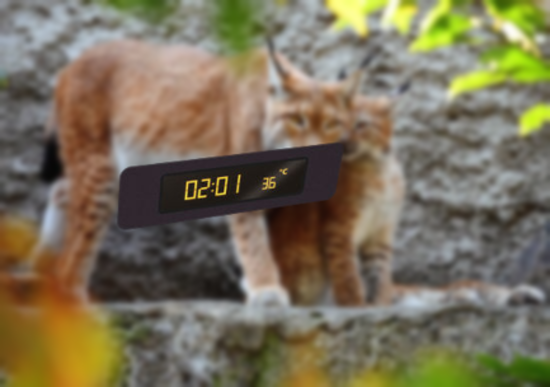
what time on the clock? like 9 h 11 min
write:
2 h 01 min
